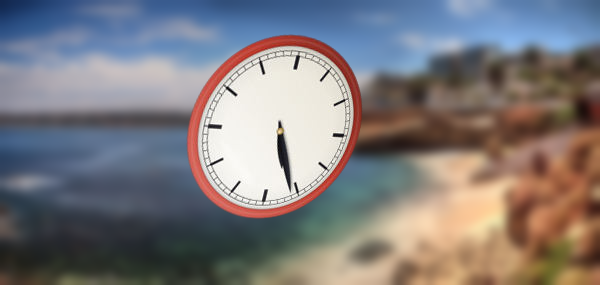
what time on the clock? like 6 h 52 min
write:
5 h 26 min
